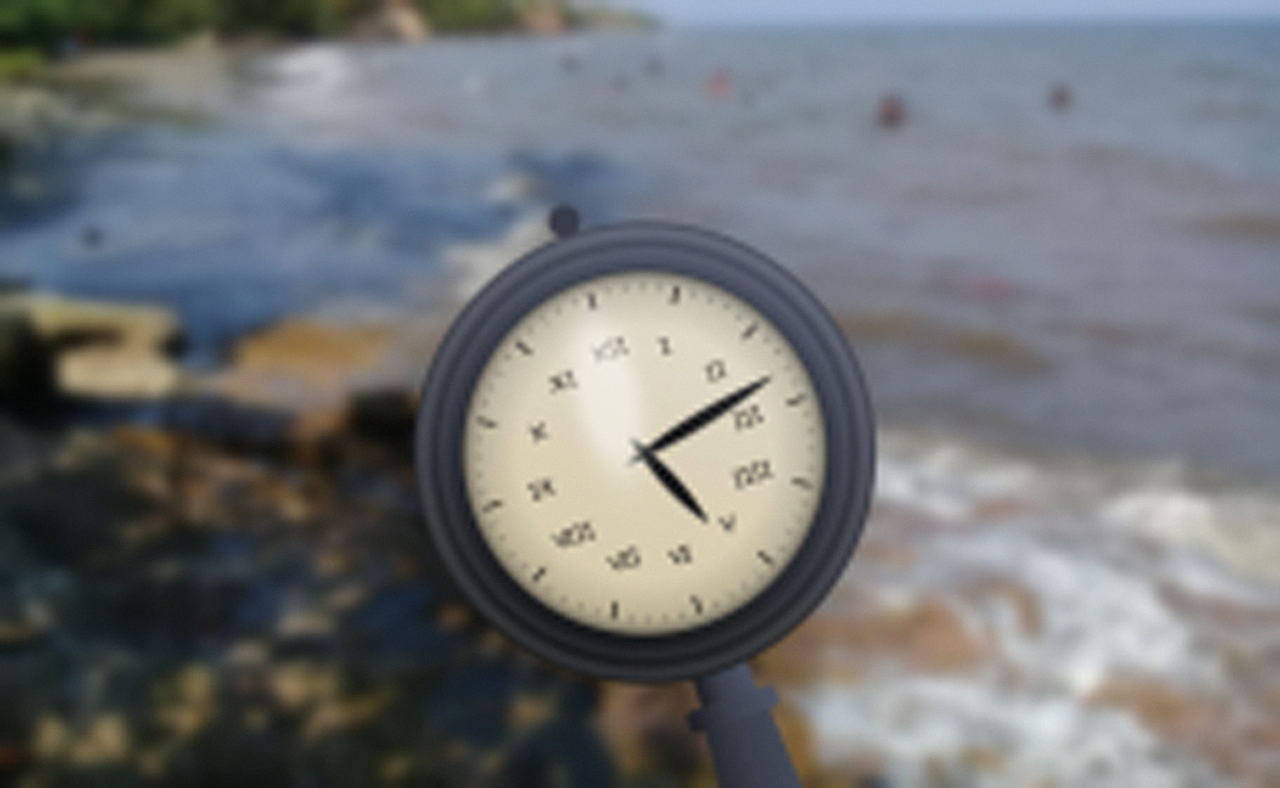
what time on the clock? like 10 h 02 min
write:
5 h 13 min
